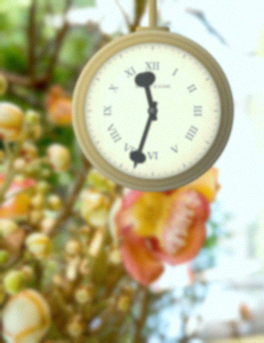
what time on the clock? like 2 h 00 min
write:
11 h 33 min
